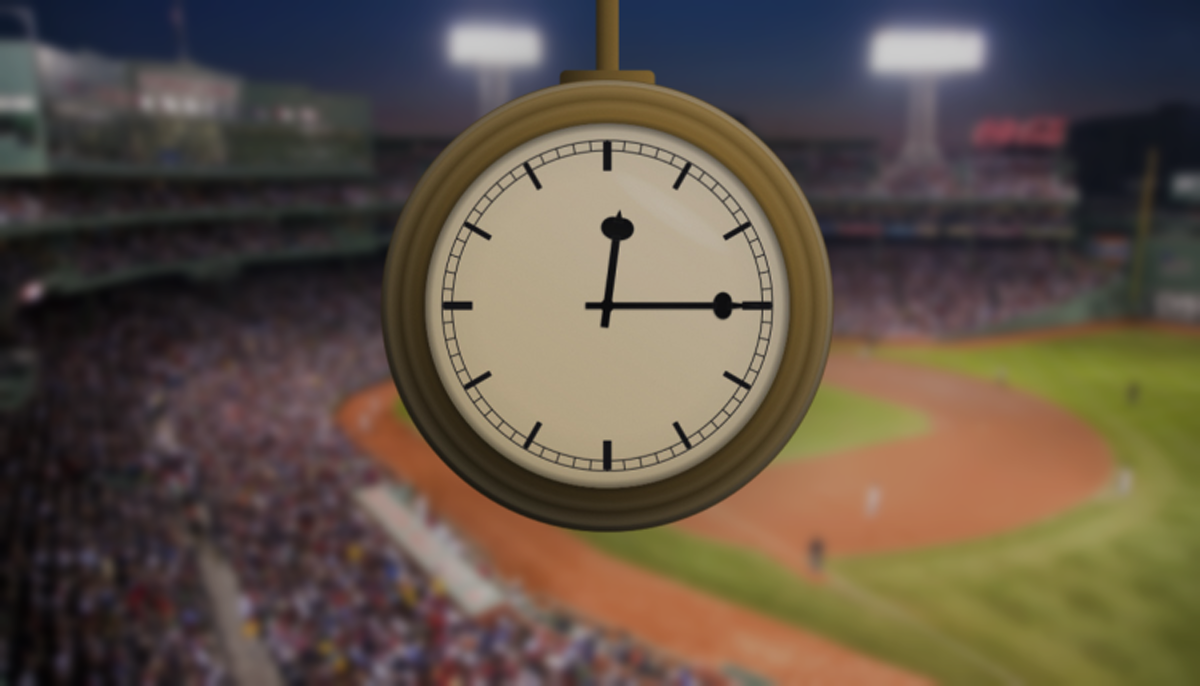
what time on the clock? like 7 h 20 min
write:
12 h 15 min
